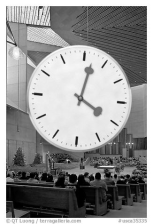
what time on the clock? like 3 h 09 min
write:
4 h 02 min
